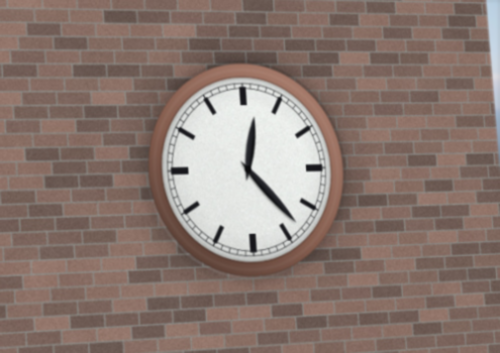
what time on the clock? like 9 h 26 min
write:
12 h 23 min
